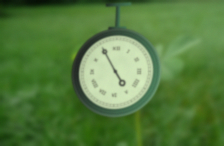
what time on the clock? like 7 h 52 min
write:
4 h 55 min
